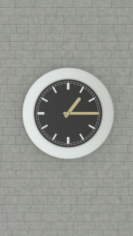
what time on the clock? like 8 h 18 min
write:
1 h 15 min
